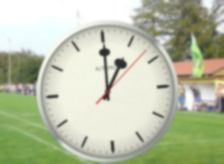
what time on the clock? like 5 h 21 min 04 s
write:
1 h 00 min 08 s
